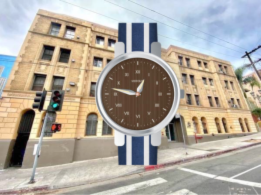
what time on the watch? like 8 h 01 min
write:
12 h 47 min
